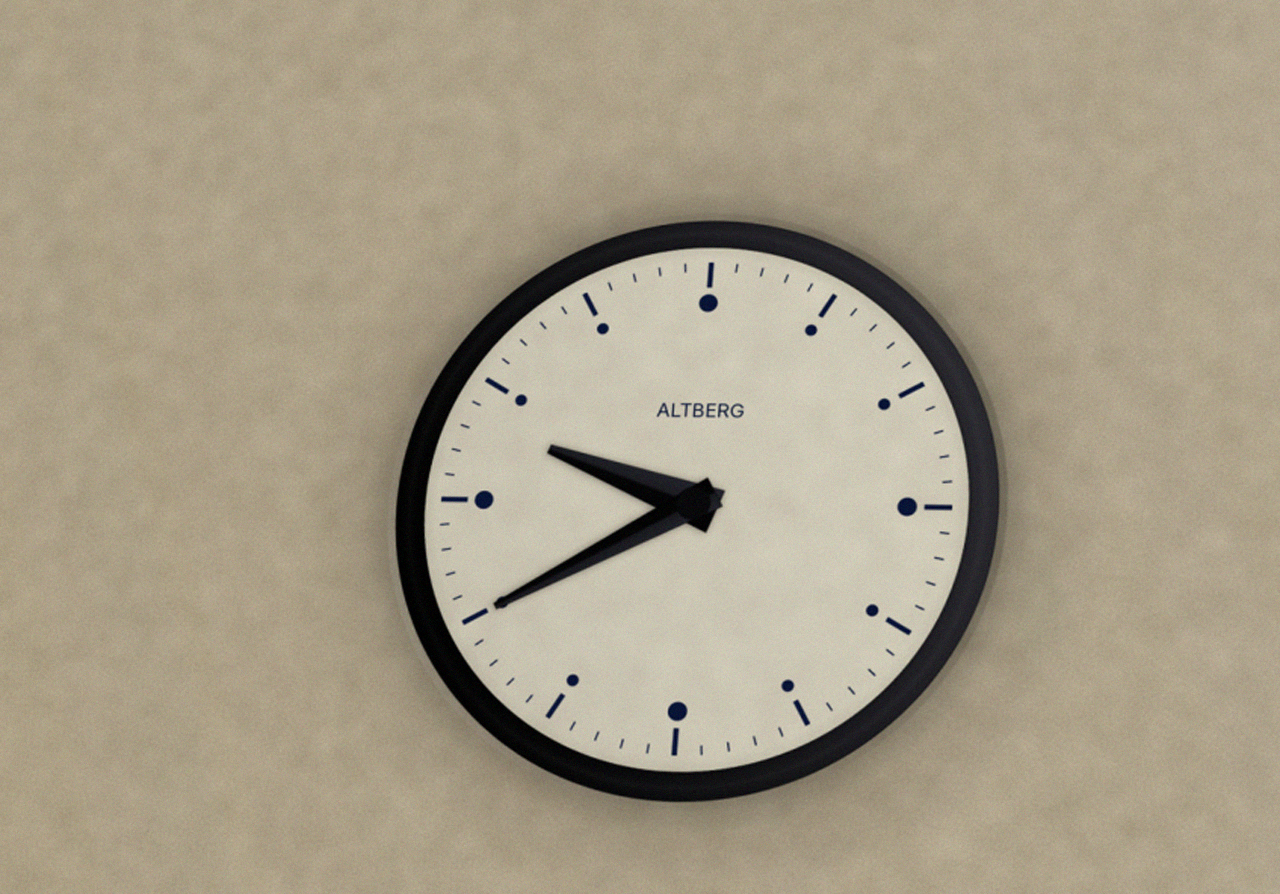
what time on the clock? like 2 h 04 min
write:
9 h 40 min
